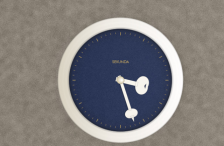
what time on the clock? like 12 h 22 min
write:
3 h 27 min
